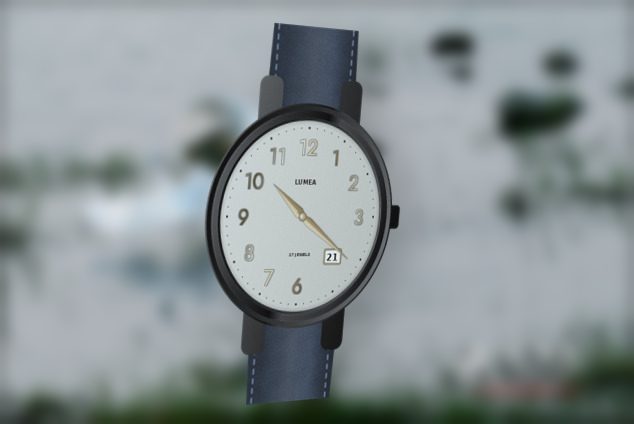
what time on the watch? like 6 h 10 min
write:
10 h 21 min
